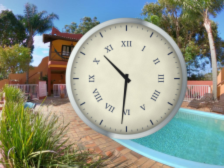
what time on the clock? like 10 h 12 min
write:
10 h 31 min
